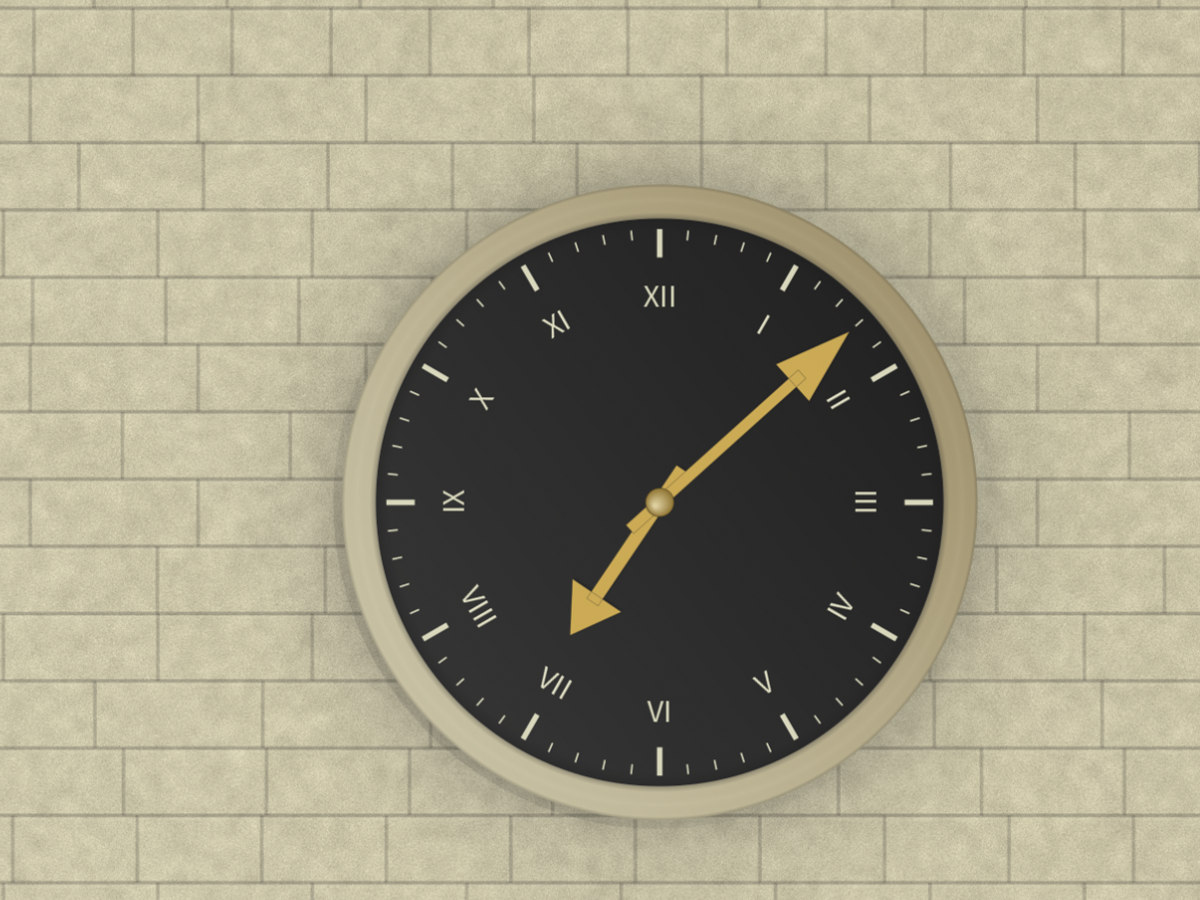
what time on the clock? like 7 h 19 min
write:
7 h 08 min
